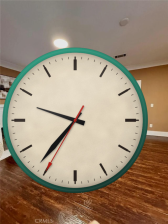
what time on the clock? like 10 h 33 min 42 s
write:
9 h 36 min 35 s
